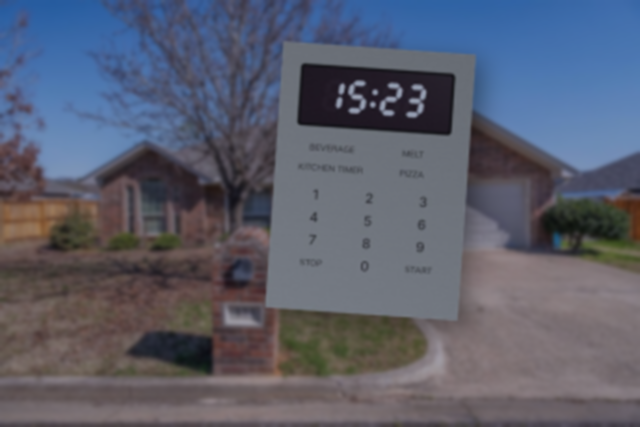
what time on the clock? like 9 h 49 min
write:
15 h 23 min
